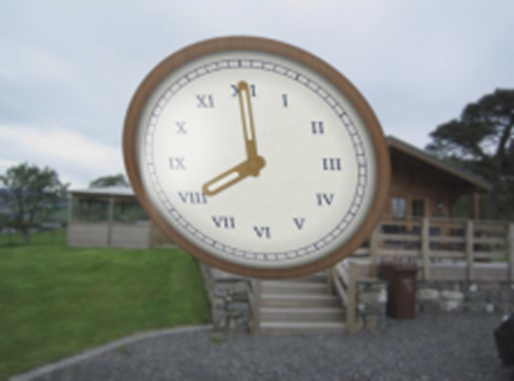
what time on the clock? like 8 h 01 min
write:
8 h 00 min
